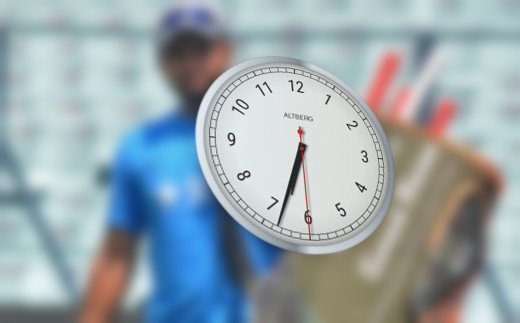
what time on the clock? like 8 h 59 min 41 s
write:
6 h 33 min 30 s
